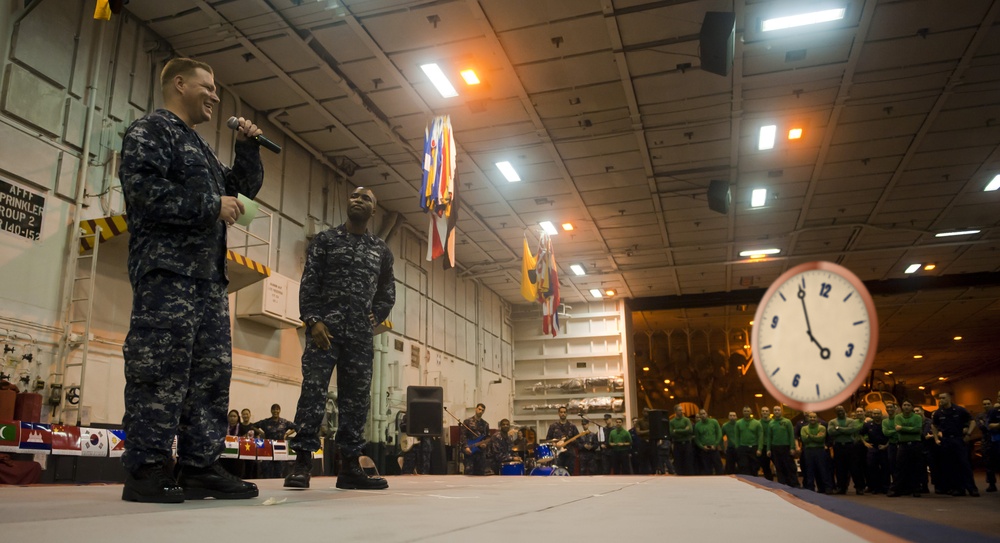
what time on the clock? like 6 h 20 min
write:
3 h 54 min
